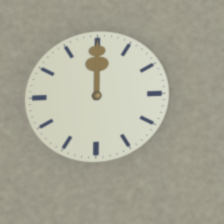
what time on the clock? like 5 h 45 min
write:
12 h 00 min
